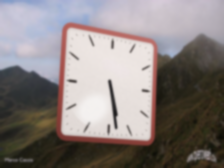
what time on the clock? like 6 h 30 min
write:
5 h 28 min
